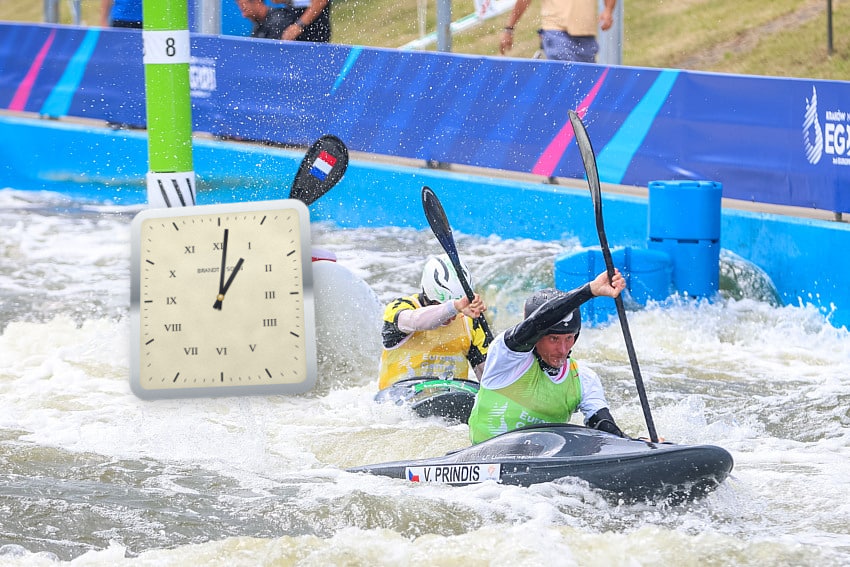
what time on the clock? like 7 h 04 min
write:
1 h 01 min
